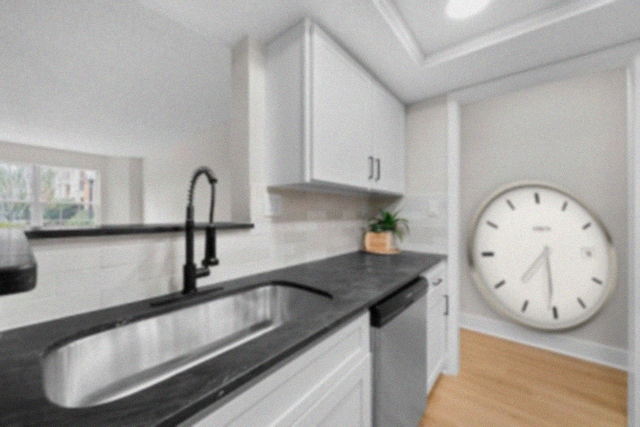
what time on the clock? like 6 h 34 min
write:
7 h 31 min
